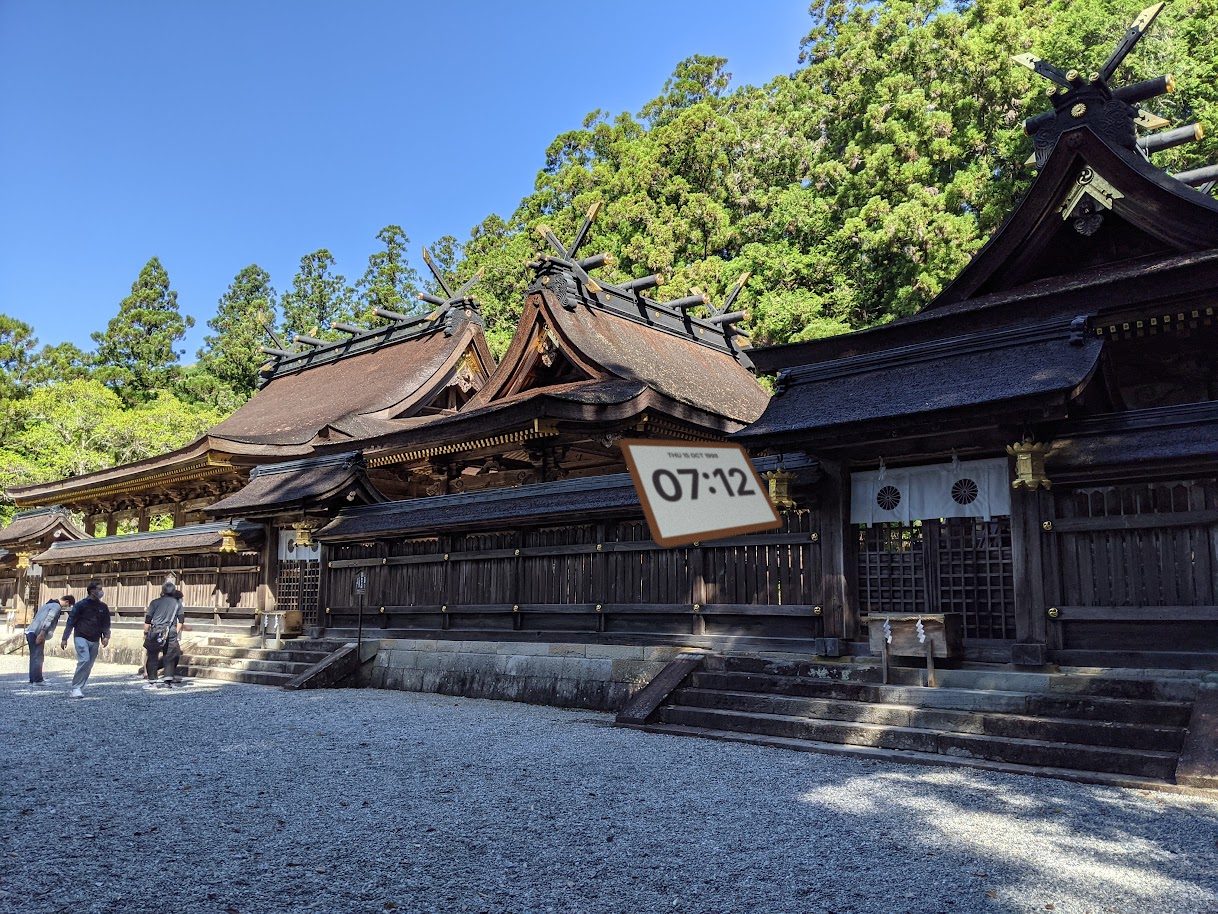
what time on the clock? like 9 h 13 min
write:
7 h 12 min
